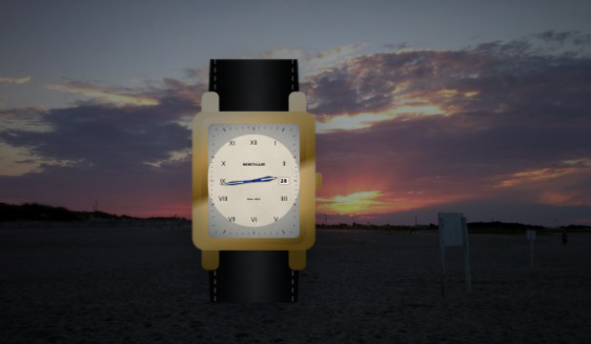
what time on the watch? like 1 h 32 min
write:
2 h 44 min
